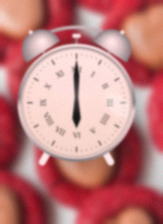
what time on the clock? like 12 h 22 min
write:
6 h 00 min
